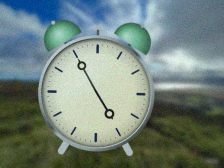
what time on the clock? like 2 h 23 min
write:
4 h 55 min
